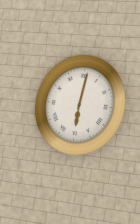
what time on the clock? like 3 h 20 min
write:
6 h 01 min
